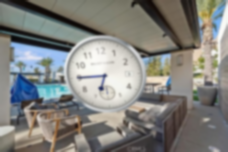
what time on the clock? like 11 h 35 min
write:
6 h 45 min
